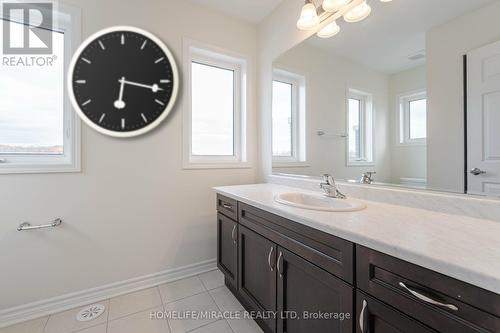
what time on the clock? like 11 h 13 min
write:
6 h 17 min
